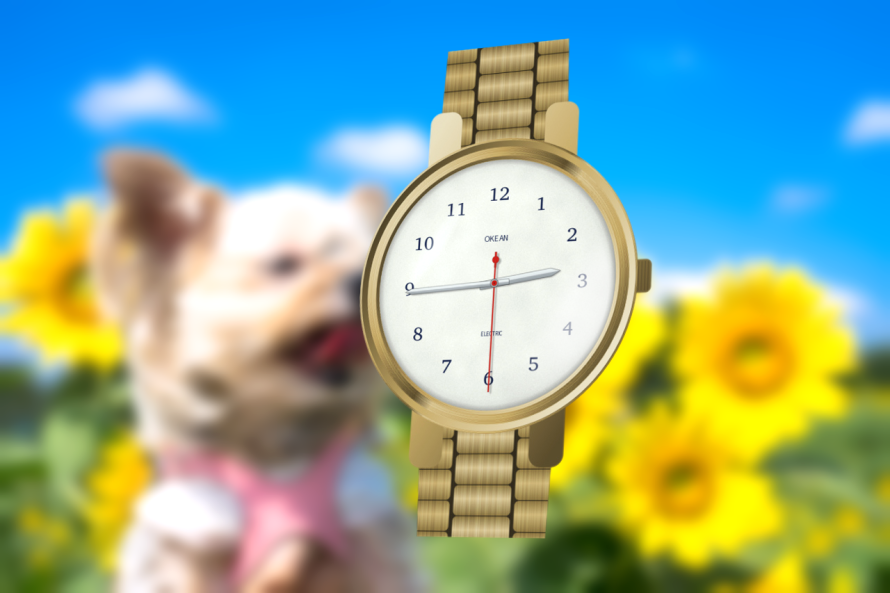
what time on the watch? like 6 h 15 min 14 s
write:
2 h 44 min 30 s
